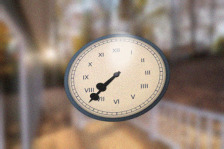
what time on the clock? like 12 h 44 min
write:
7 h 37 min
